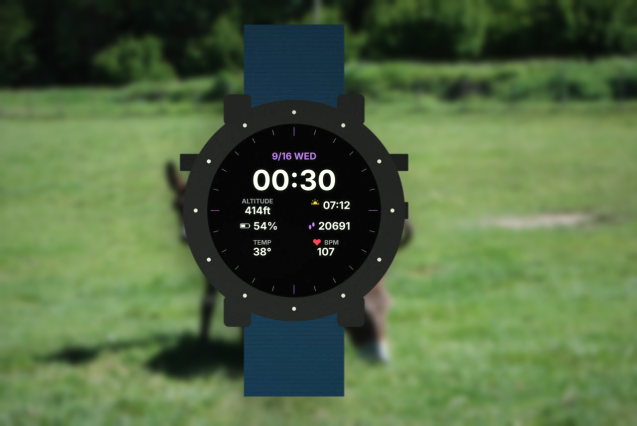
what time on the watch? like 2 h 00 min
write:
0 h 30 min
